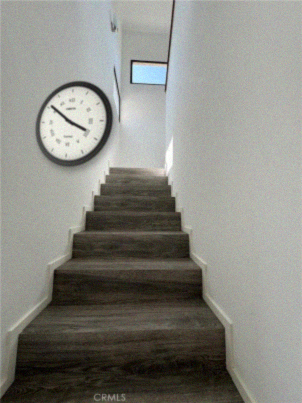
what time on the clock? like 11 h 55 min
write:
3 h 51 min
